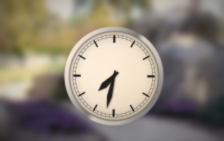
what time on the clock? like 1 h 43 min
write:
7 h 32 min
